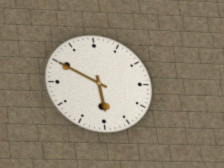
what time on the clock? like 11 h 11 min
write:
5 h 50 min
